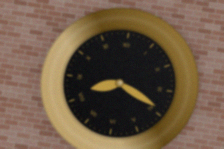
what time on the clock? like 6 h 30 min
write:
8 h 19 min
